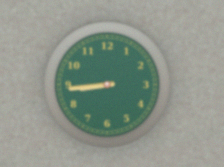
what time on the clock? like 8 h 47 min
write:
8 h 44 min
